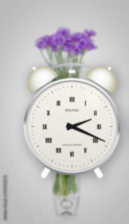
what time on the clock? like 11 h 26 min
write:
2 h 19 min
